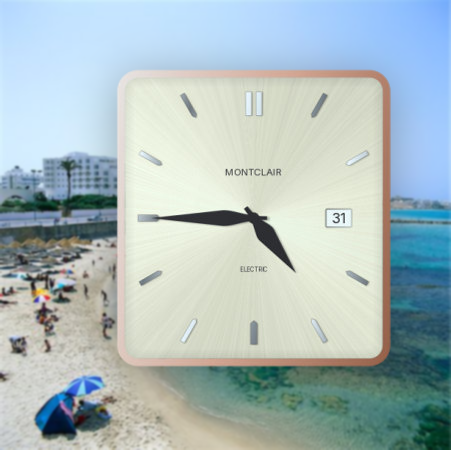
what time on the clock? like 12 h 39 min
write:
4 h 45 min
